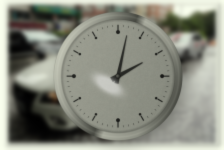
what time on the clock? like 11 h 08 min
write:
2 h 02 min
